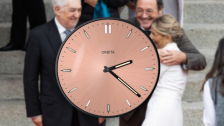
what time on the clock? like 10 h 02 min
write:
2 h 22 min
